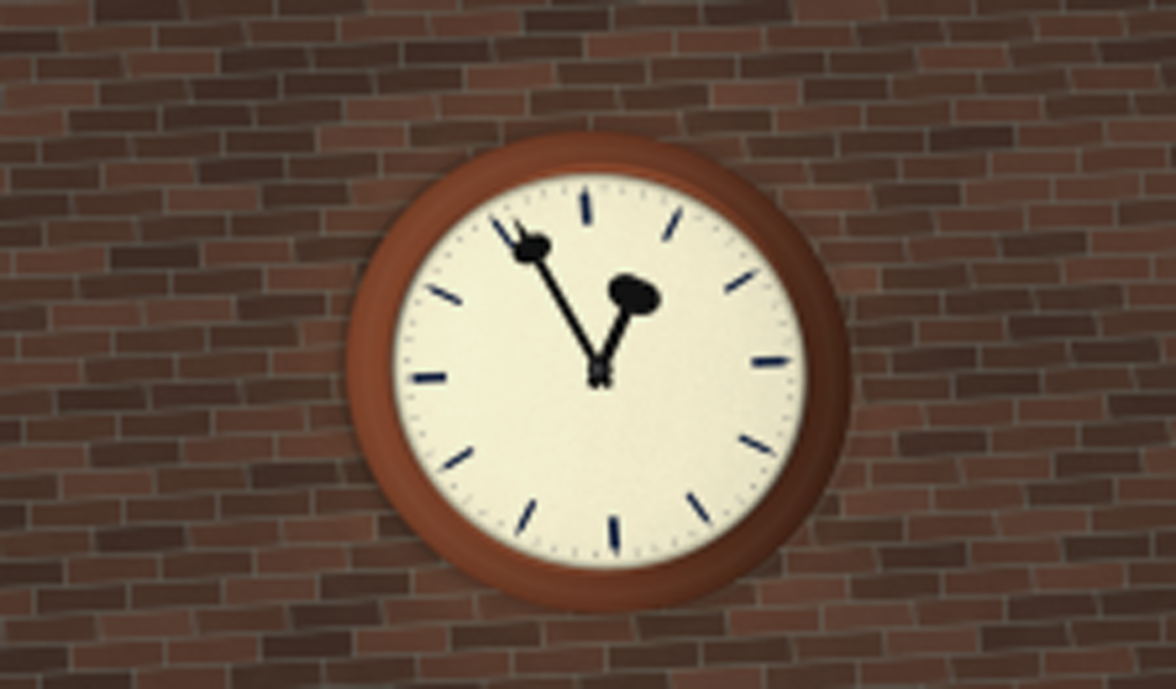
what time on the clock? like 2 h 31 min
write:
12 h 56 min
